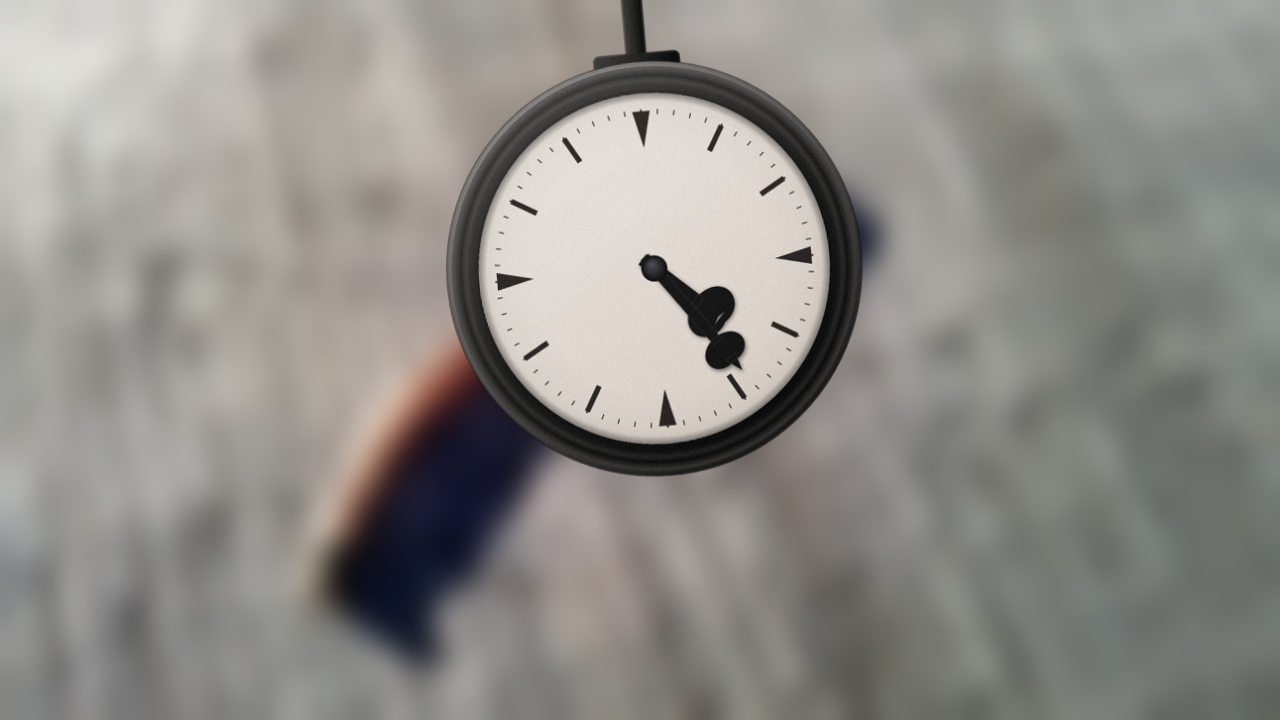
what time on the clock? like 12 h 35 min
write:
4 h 24 min
